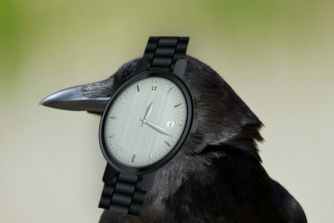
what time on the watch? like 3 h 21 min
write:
12 h 18 min
